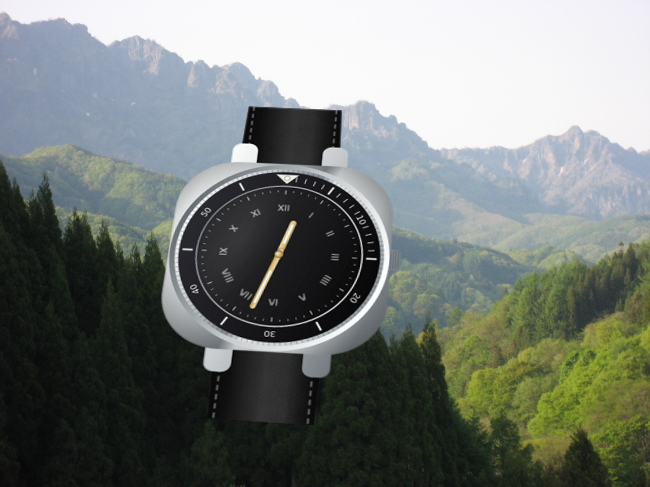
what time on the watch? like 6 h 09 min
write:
12 h 33 min
